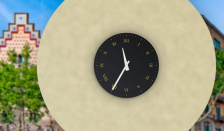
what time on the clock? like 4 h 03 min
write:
11 h 35 min
